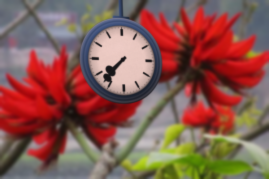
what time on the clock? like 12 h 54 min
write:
7 h 37 min
